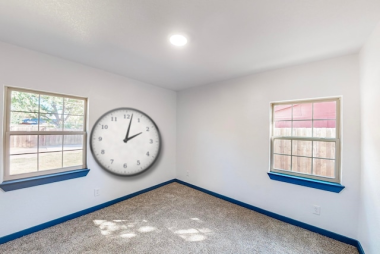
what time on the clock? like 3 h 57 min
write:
2 h 02 min
